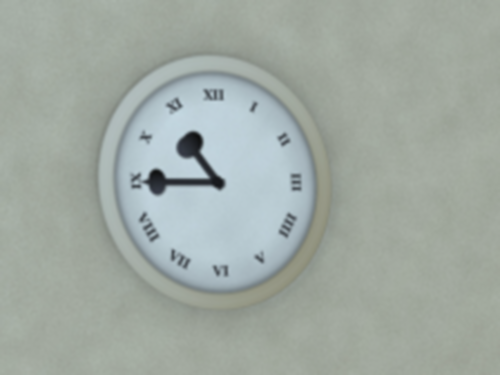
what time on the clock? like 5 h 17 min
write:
10 h 45 min
